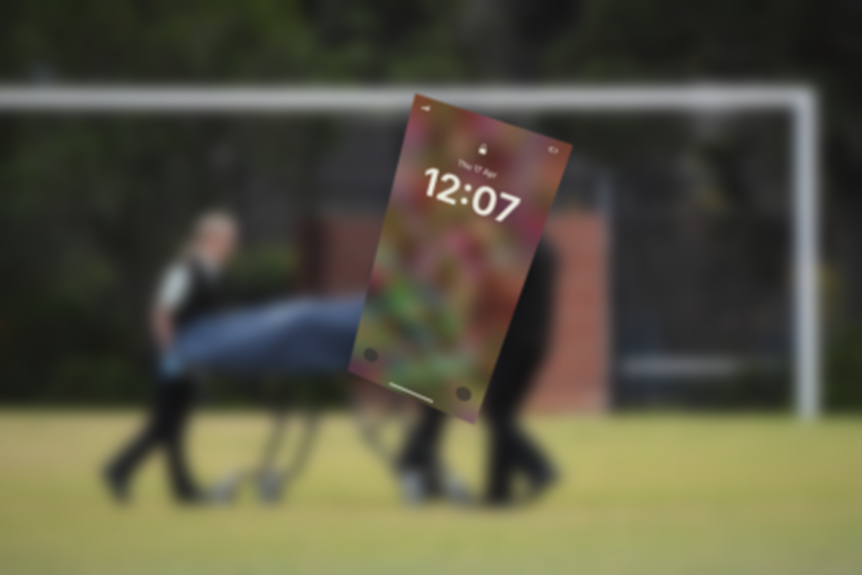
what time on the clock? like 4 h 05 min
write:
12 h 07 min
